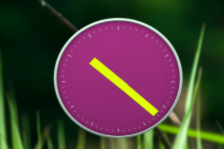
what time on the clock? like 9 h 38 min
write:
10 h 22 min
